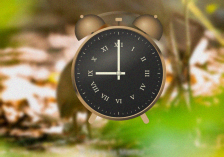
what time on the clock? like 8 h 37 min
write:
9 h 00 min
